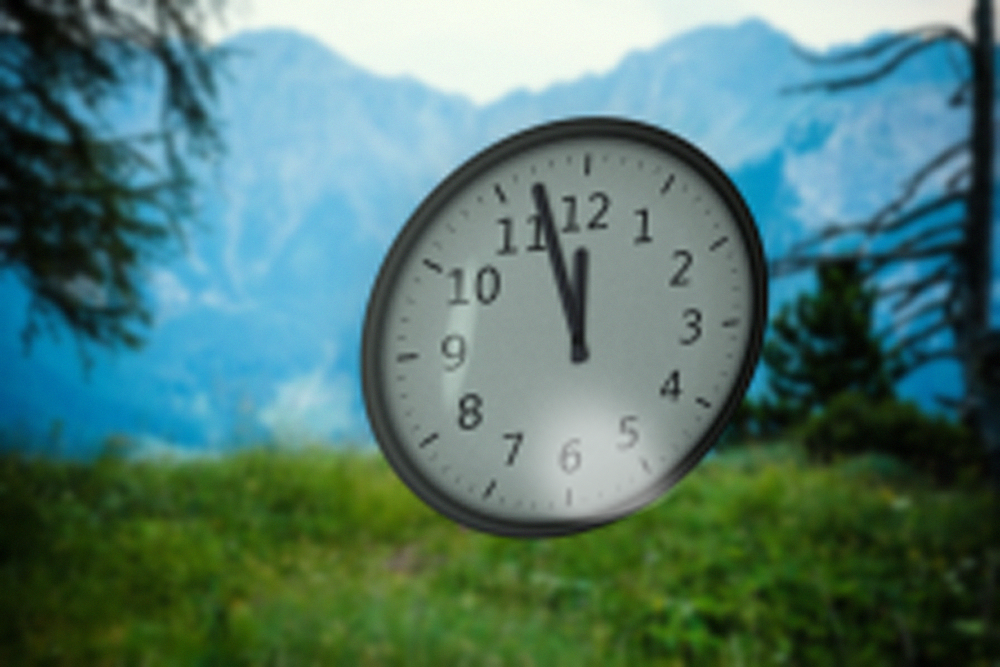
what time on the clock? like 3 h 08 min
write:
11 h 57 min
